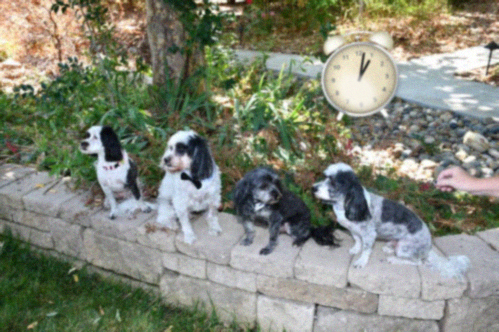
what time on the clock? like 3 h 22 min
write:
1 h 02 min
